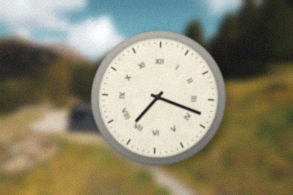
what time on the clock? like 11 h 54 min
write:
7 h 18 min
